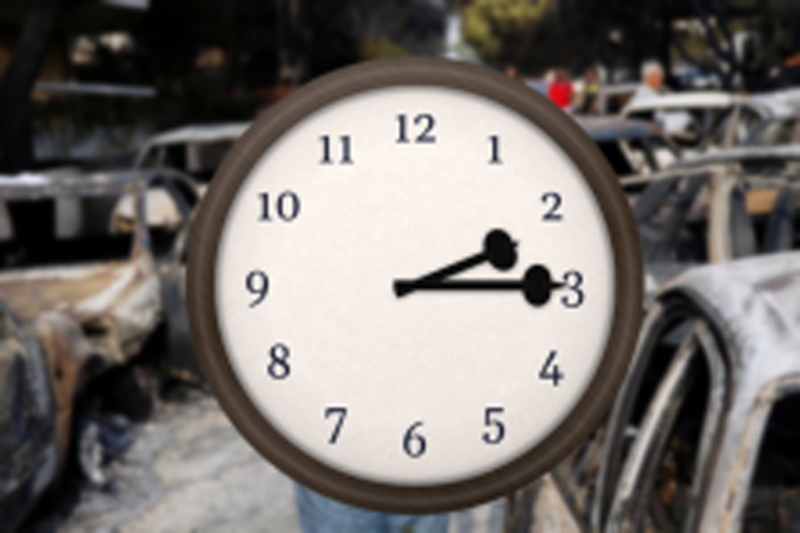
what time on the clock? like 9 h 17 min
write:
2 h 15 min
